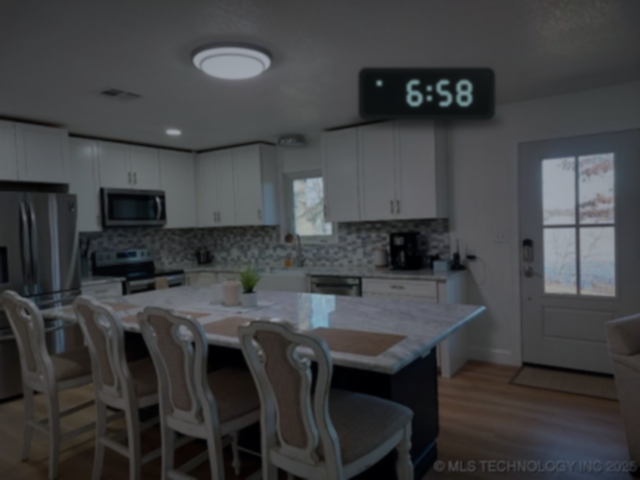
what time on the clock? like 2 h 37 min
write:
6 h 58 min
